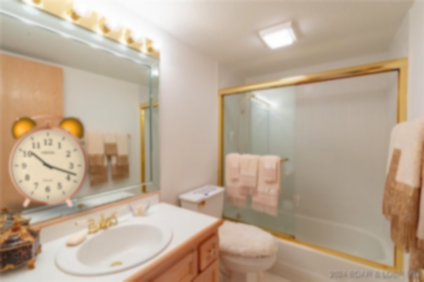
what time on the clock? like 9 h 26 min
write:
10 h 18 min
